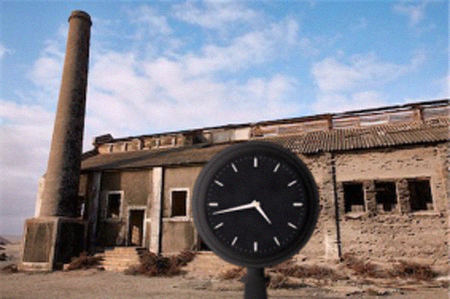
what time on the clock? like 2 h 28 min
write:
4 h 43 min
